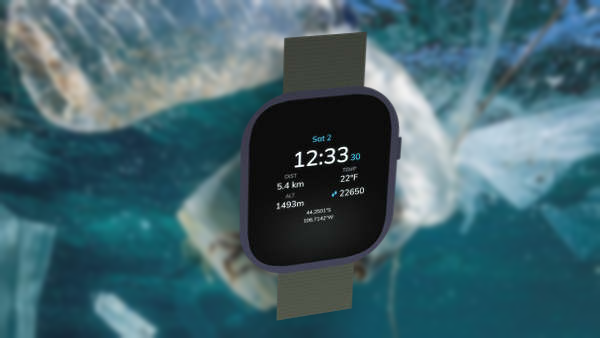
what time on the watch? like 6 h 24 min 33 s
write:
12 h 33 min 30 s
